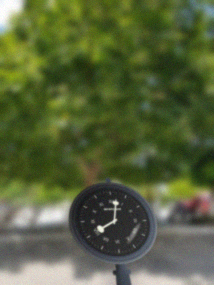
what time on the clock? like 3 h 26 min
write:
8 h 02 min
